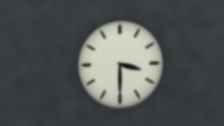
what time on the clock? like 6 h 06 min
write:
3 h 30 min
